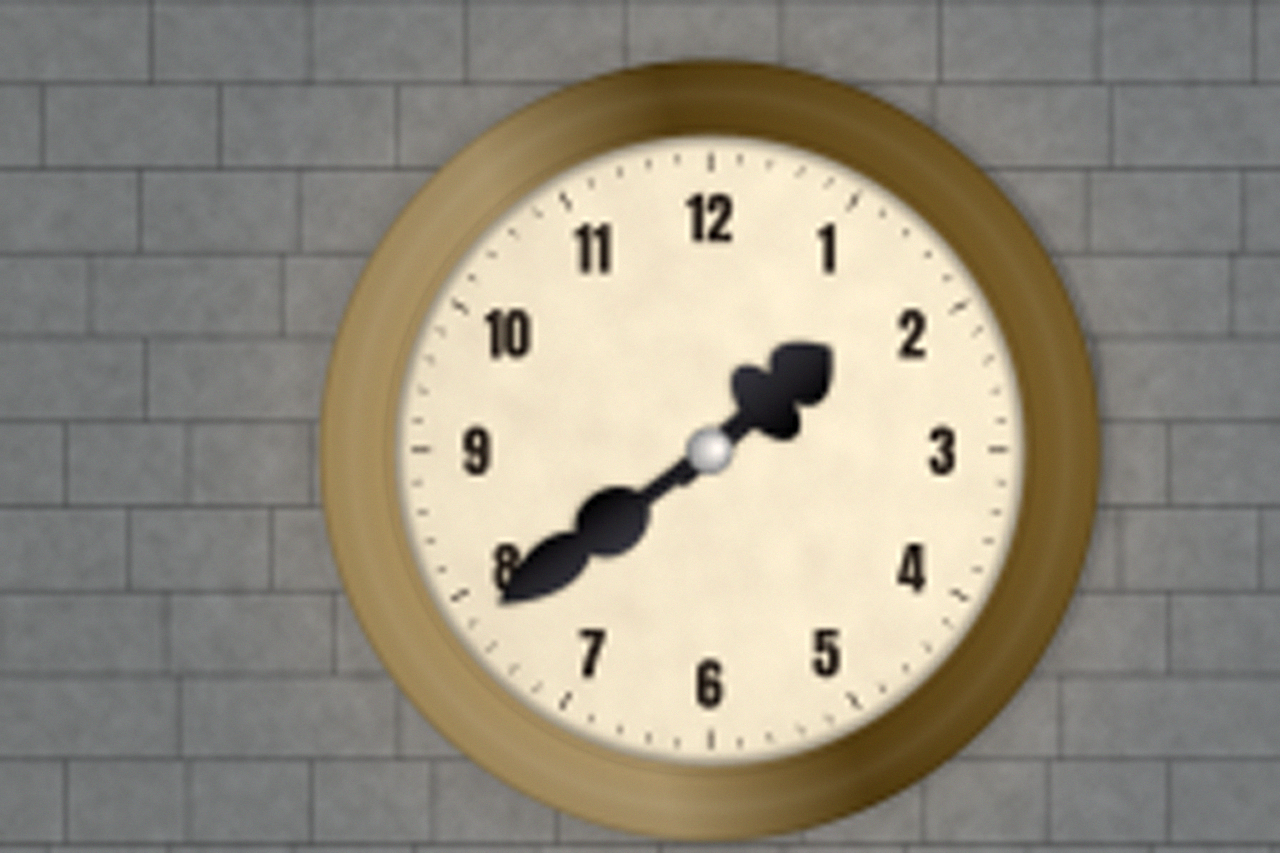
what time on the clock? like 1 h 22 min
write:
1 h 39 min
